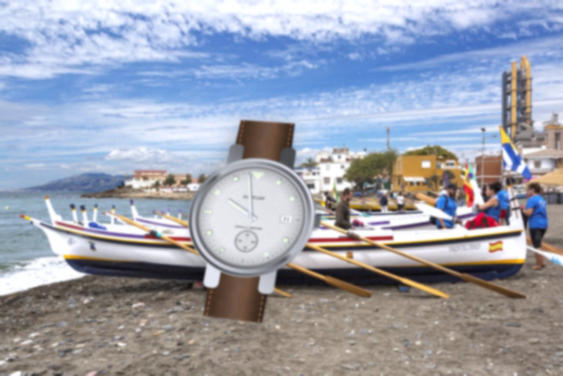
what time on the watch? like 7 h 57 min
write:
9 h 58 min
